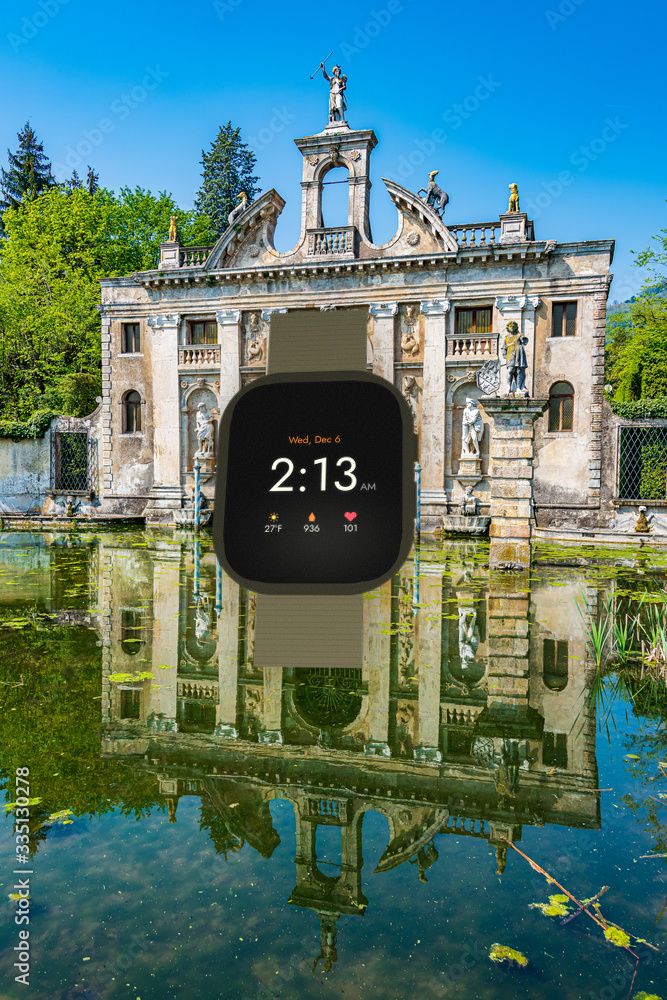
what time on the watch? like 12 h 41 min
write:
2 h 13 min
